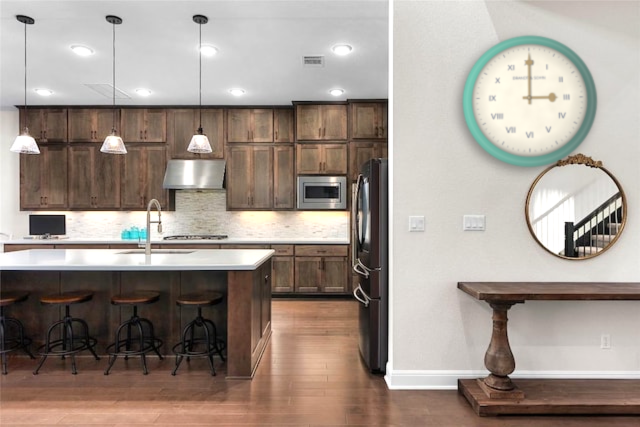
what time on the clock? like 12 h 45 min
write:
3 h 00 min
